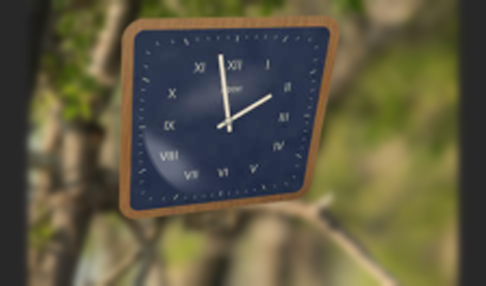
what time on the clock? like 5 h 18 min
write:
1 h 58 min
